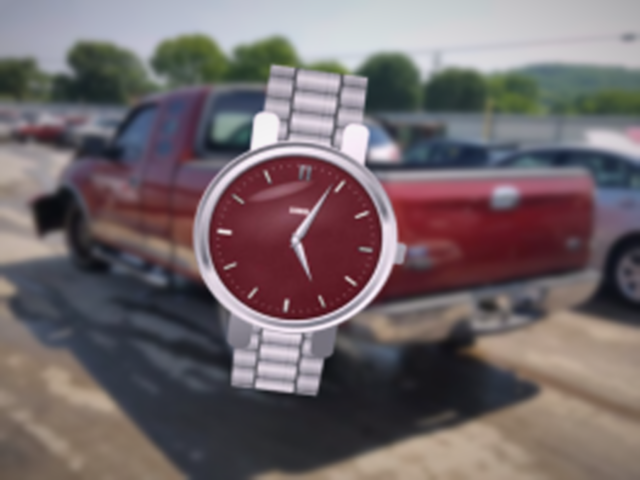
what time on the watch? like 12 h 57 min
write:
5 h 04 min
